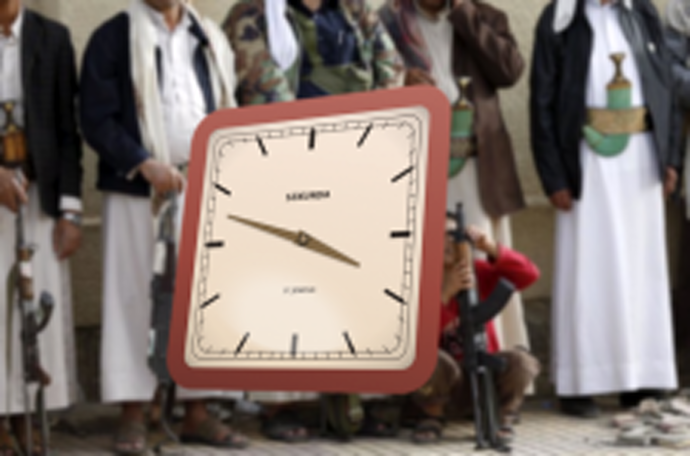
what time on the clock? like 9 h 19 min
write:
3 h 48 min
